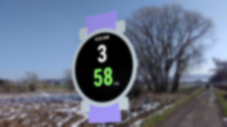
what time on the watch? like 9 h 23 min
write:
3 h 58 min
